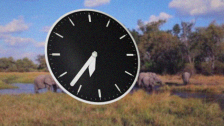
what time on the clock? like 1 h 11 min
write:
6 h 37 min
